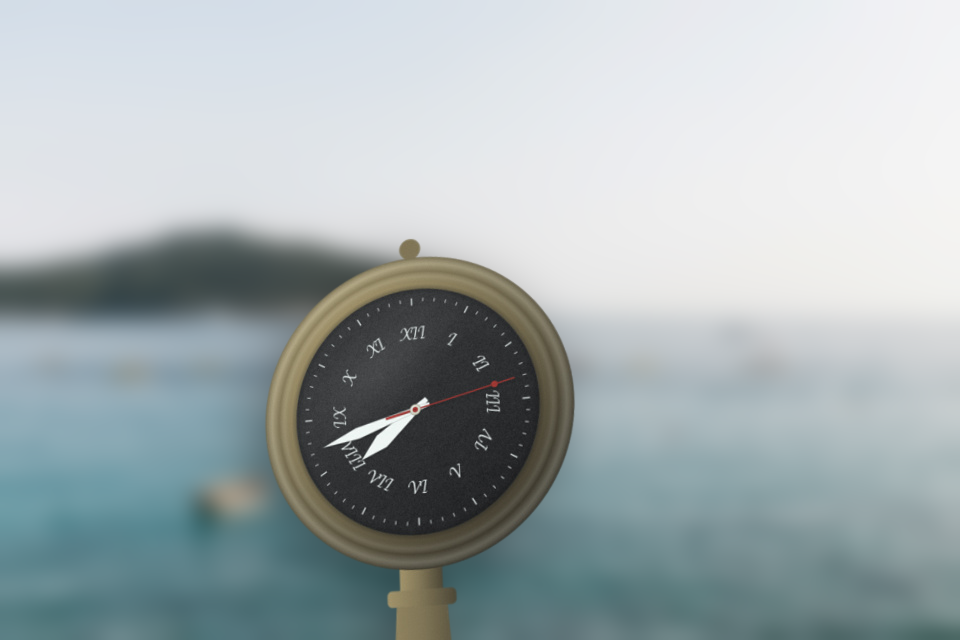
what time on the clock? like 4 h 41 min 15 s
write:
7 h 42 min 13 s
